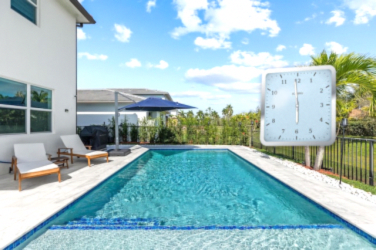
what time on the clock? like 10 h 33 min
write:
5 h 59 min
